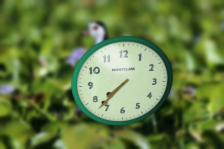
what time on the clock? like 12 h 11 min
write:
7 h 37 min
